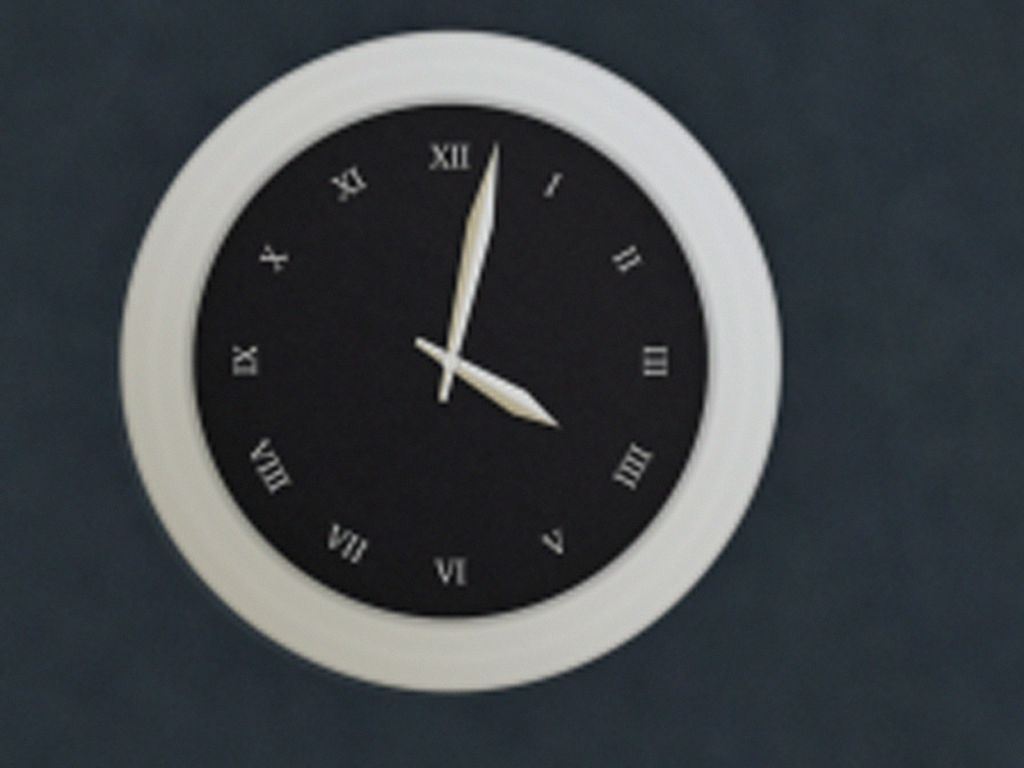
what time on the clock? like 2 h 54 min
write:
4 h 02 min
